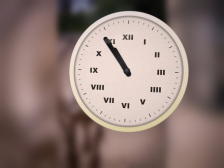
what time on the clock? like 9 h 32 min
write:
10 h 54 min
